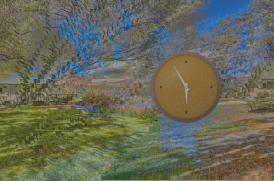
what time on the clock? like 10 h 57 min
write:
5 h 55 min
